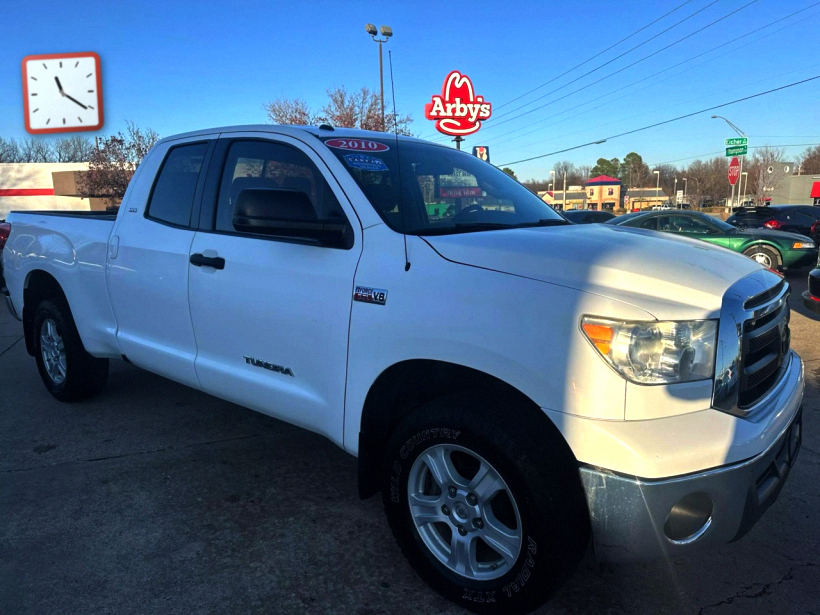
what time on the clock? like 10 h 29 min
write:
11 h 21 min
